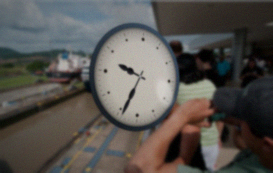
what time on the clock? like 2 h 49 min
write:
9 h 34 min
